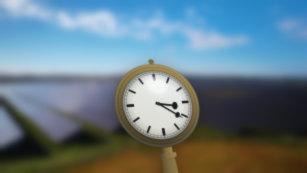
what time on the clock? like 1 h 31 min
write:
3 h 21 min
